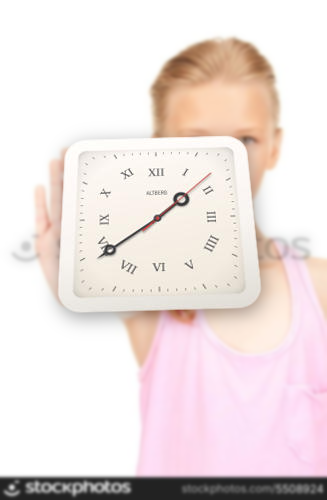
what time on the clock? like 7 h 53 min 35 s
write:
1 h 39 min 08 s
